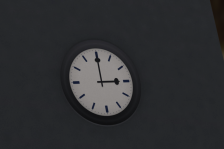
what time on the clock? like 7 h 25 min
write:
3 h 00 min
